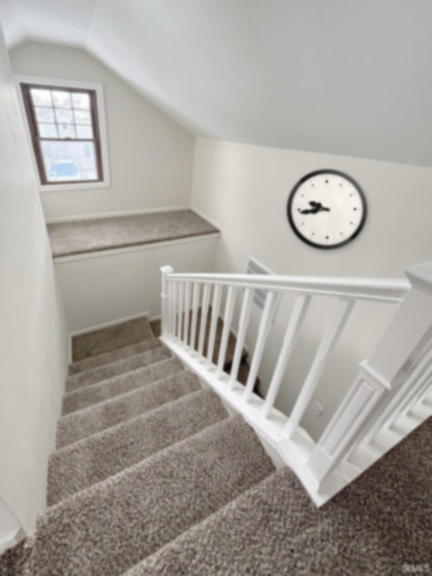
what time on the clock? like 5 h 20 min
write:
9 h 44 min
